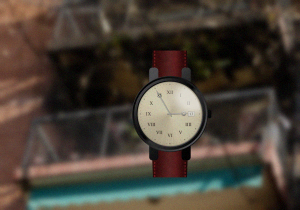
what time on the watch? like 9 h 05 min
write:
2 h 55 min
